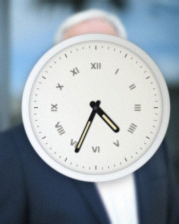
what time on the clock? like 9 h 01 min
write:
4 h 34 min
